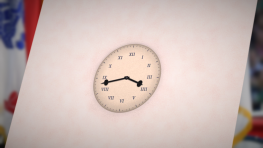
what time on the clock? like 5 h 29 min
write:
3 h 43 min
